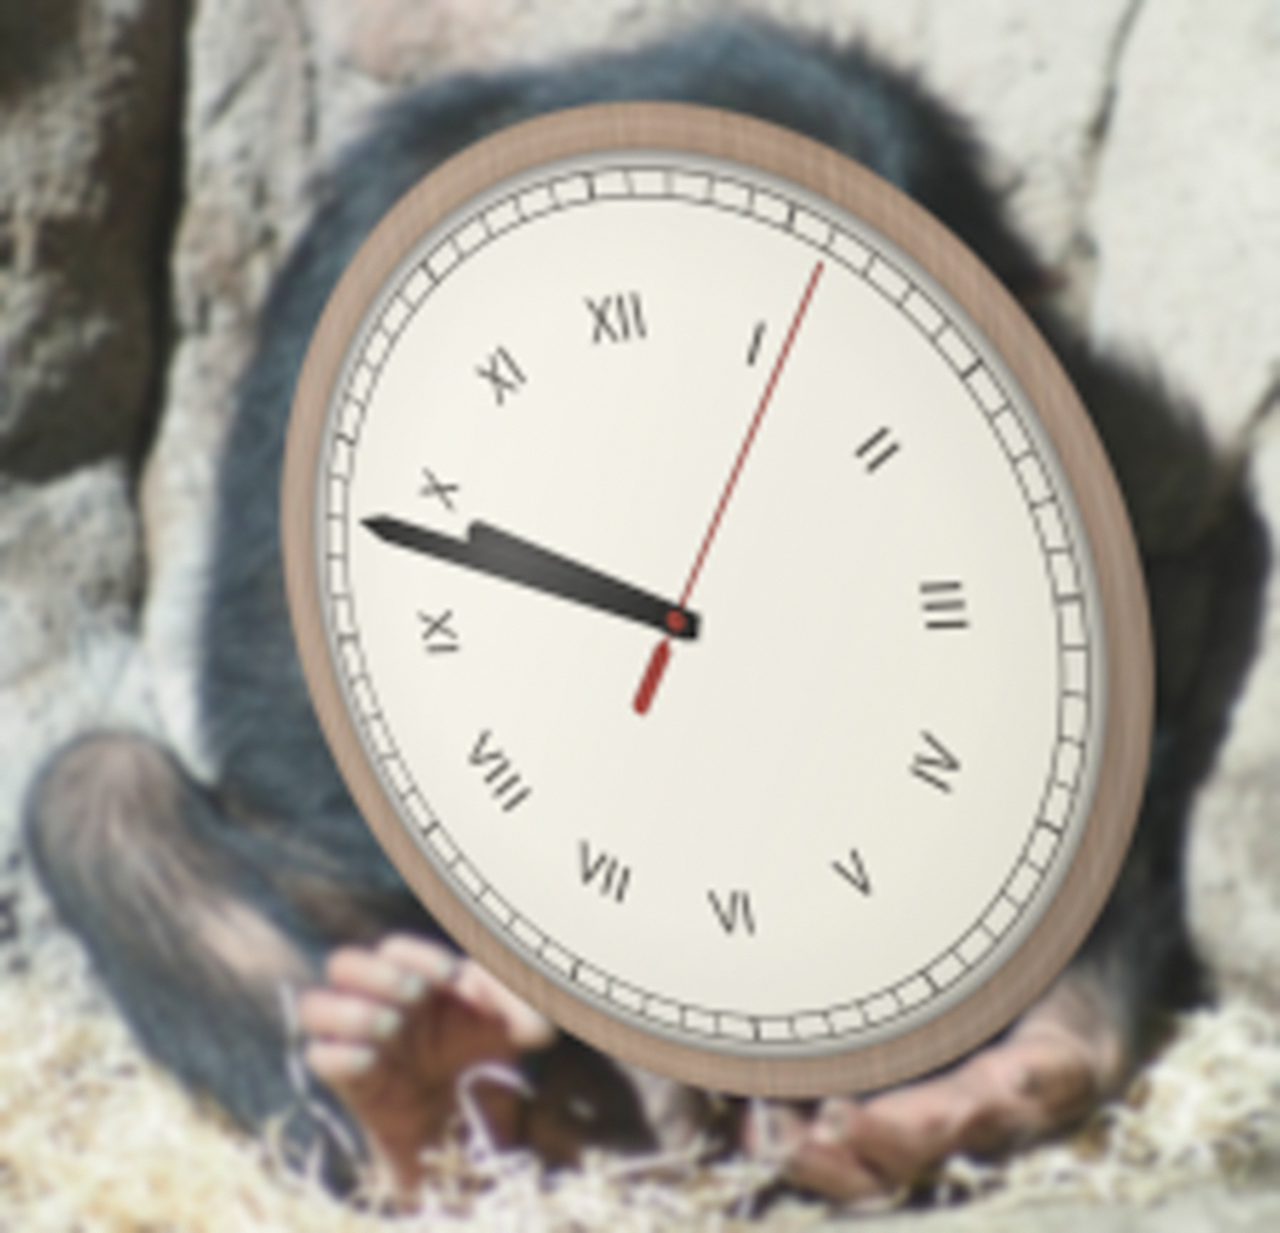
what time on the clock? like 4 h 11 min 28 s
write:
9 h 48 min 06 s
